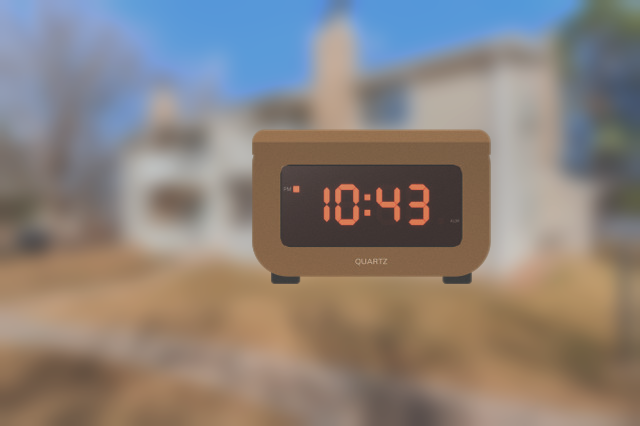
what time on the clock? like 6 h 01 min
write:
10 h 43 min
